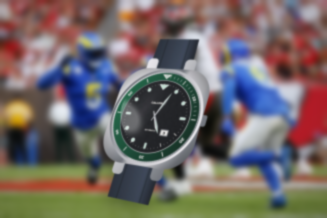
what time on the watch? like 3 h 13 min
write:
5 h 04 min
